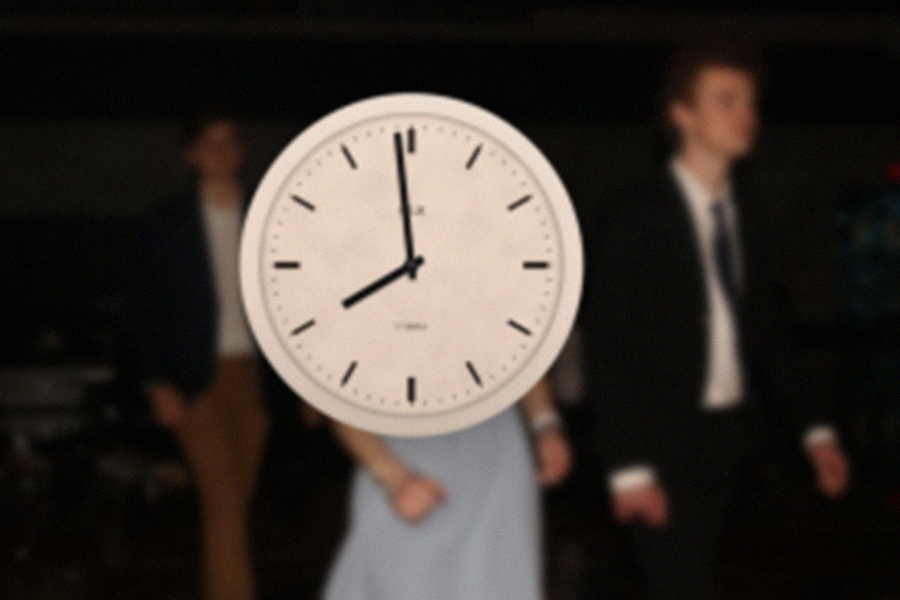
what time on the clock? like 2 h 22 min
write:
7 h 59 min
